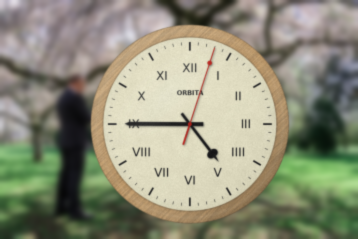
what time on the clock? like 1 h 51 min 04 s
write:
4 h 45 min 03 s
